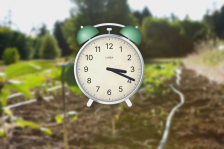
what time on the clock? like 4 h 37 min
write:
3 h 19 min
